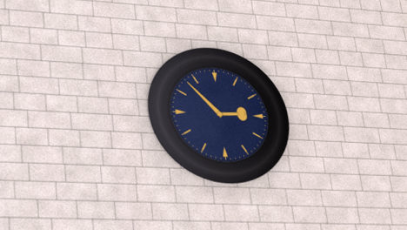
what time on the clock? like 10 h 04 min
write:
2 h 53 min
